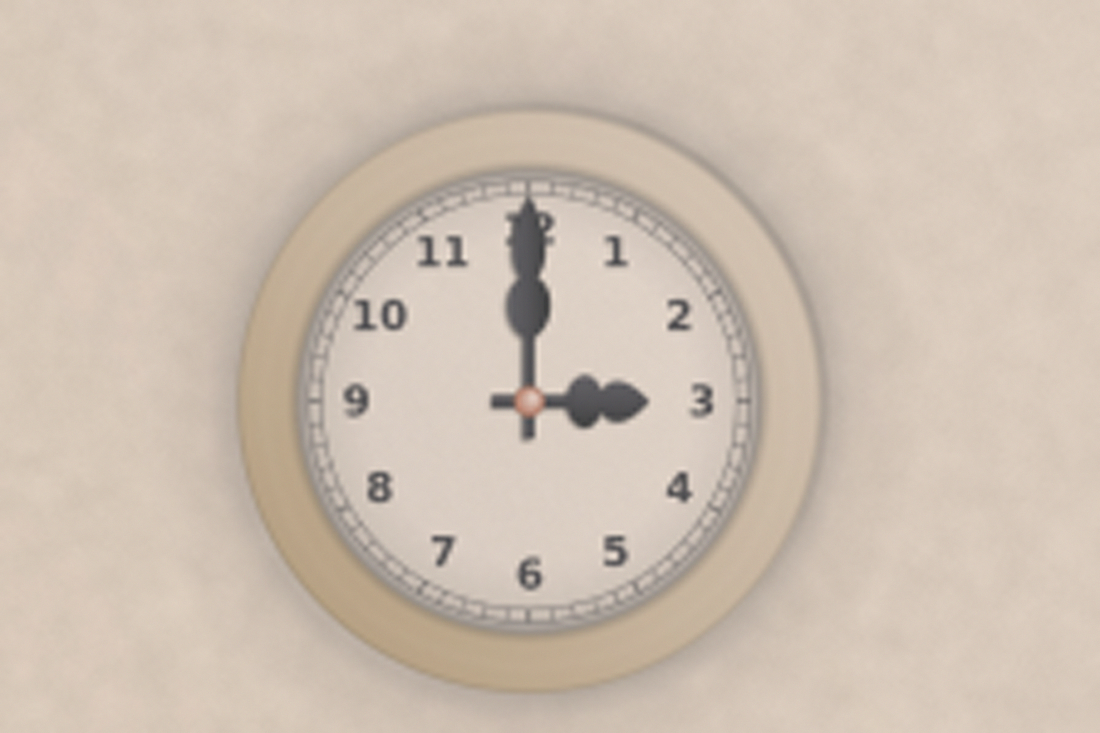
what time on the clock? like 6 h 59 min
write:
3 h 00 min
